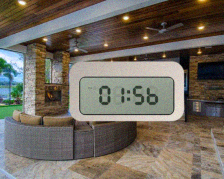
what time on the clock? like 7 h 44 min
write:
1 h 56 min
